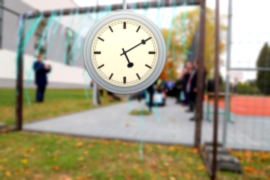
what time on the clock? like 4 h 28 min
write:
5 h 10 min
